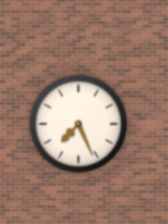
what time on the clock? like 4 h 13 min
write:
7 h 26 min
